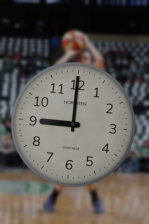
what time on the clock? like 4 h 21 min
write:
9 h 00 min
